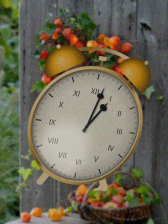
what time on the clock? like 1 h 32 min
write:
1 h 02 min
